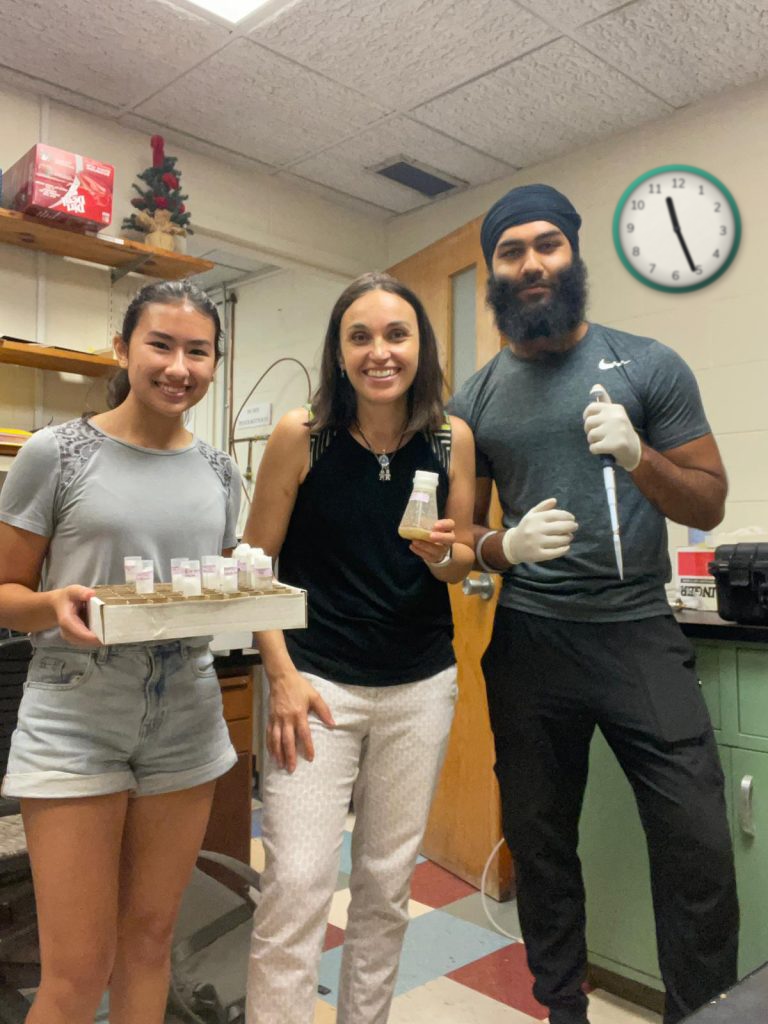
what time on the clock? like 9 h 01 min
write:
11 h 26 min
